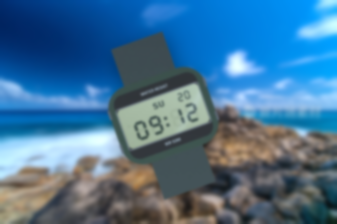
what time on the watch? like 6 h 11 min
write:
9 h 12 min
